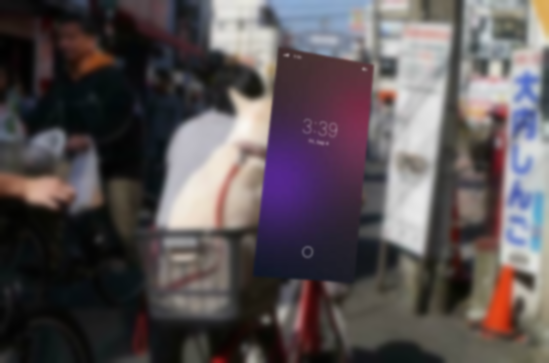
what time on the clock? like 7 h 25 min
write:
3 h 39 min
